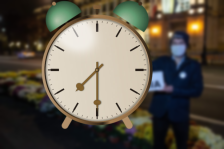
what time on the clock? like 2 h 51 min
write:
7 h 30 min
